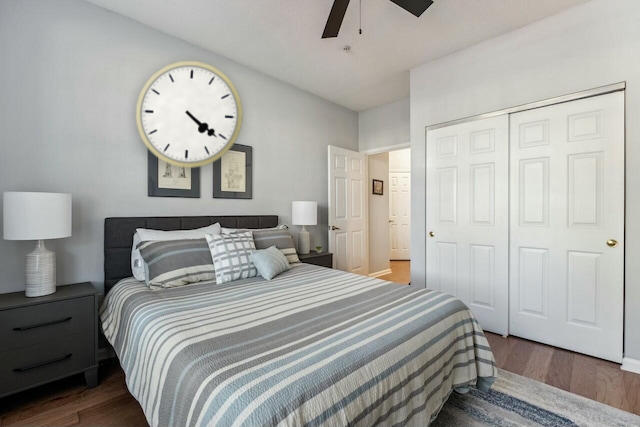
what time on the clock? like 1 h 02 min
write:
4 h 21 min
